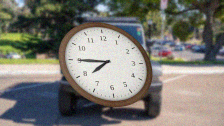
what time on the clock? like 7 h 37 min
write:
7 h 45 min
